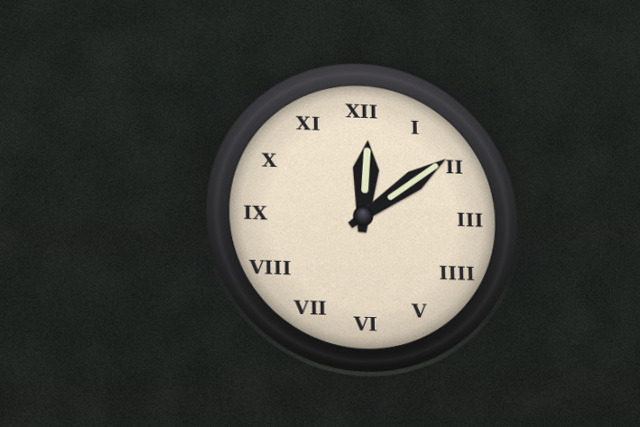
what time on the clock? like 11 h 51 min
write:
12 h 09 min
